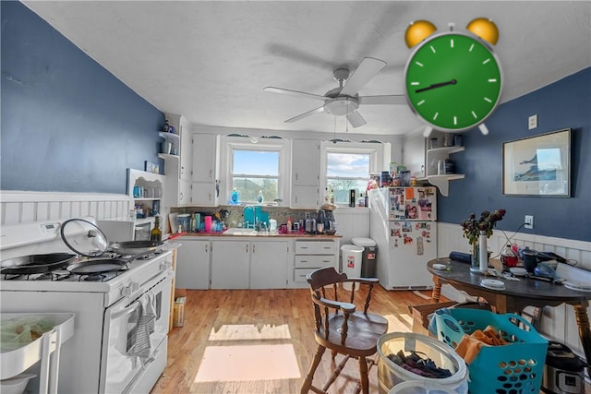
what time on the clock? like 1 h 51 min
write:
8 h 43 min
